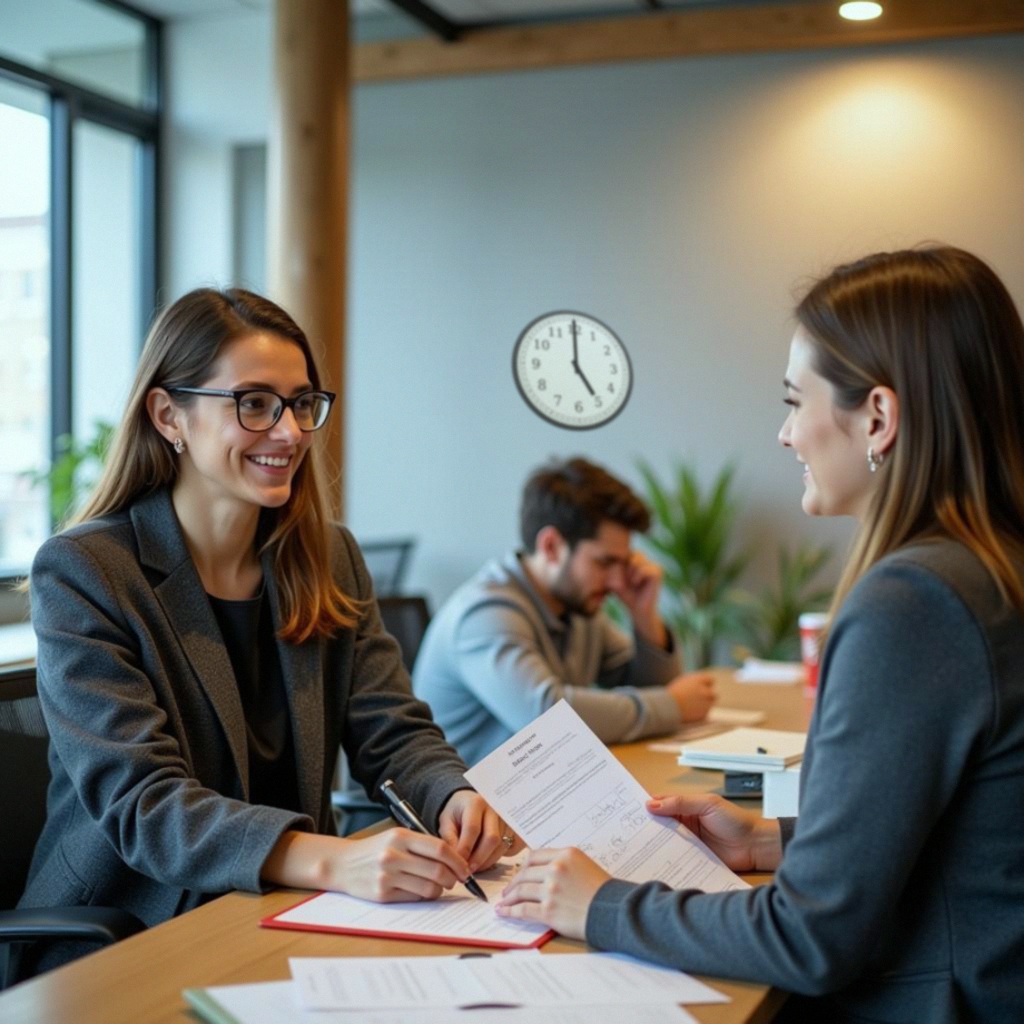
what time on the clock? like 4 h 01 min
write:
5 h 00 min
